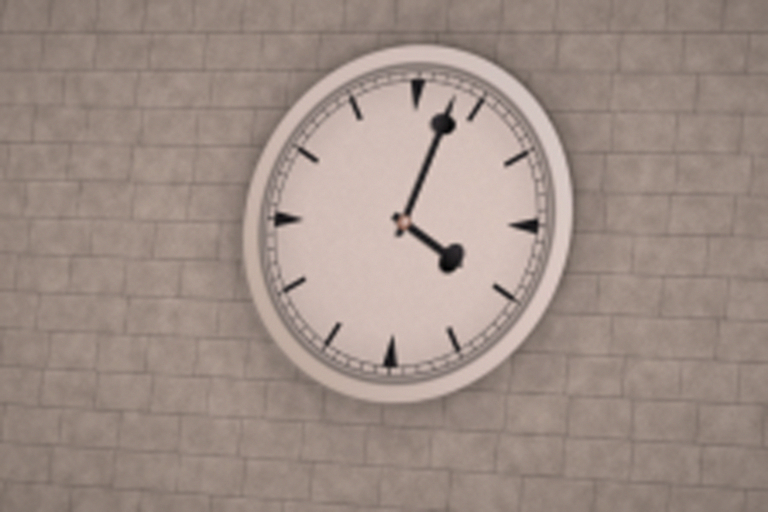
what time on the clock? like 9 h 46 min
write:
4 h 03 min
